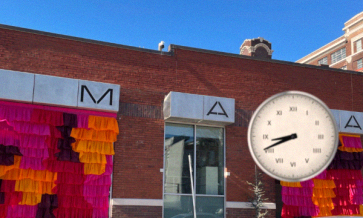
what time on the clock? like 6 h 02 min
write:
8 h 41 min
